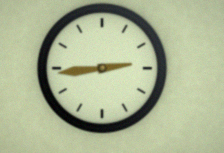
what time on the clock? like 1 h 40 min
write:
2 h 44 min
